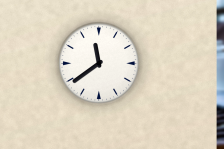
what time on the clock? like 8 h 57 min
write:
11 h 39 min
